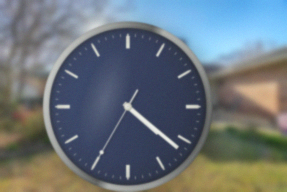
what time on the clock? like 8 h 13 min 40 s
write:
4 h 21 min 35 s
